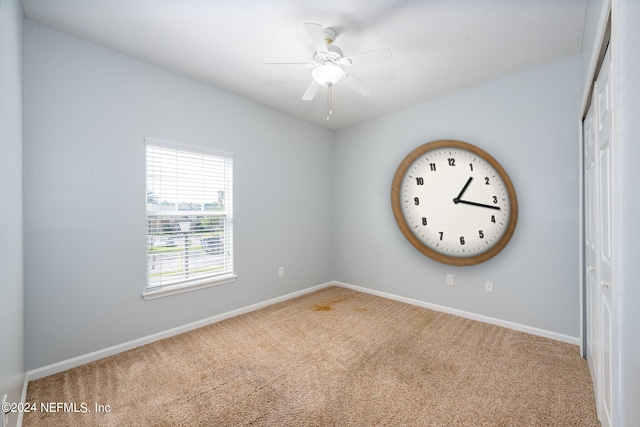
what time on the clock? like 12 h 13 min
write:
1 h 17 min
